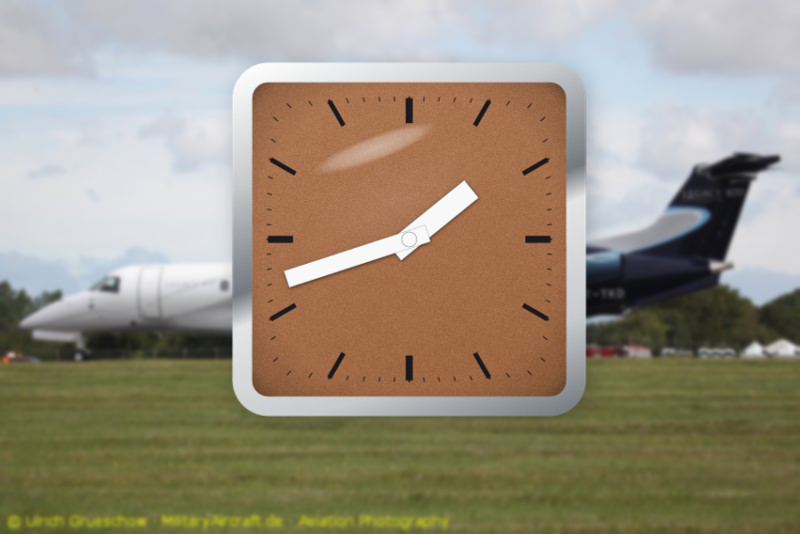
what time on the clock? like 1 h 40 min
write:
1 h 42 min
